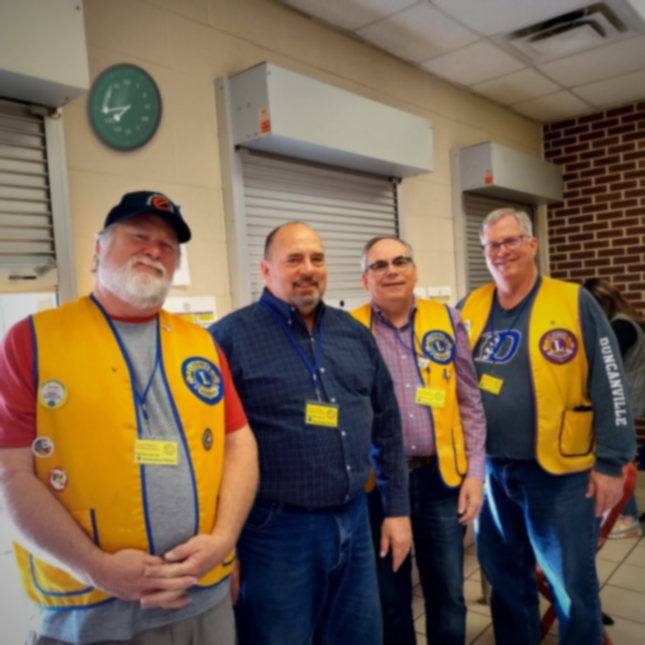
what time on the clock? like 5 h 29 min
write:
7 h 44 min
